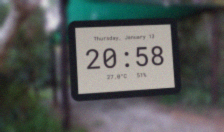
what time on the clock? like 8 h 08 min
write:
20 h 58 min
